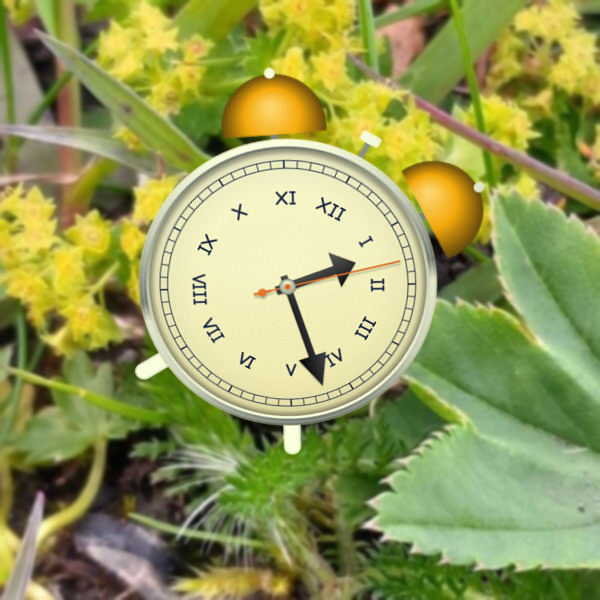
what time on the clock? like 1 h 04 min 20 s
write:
1 h 22 min 08 s
